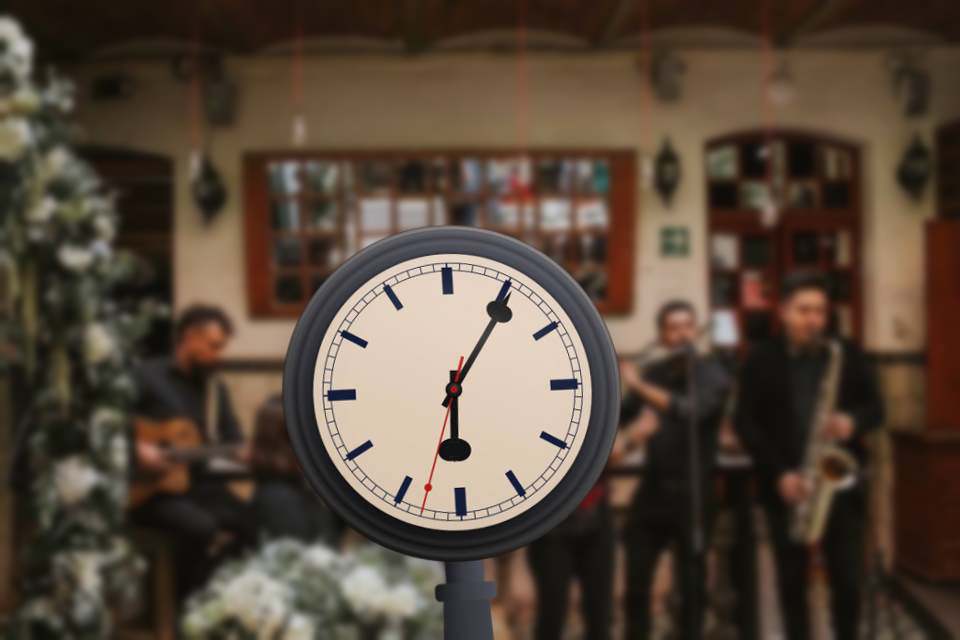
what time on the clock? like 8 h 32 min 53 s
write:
6 h 05 min 33 s
